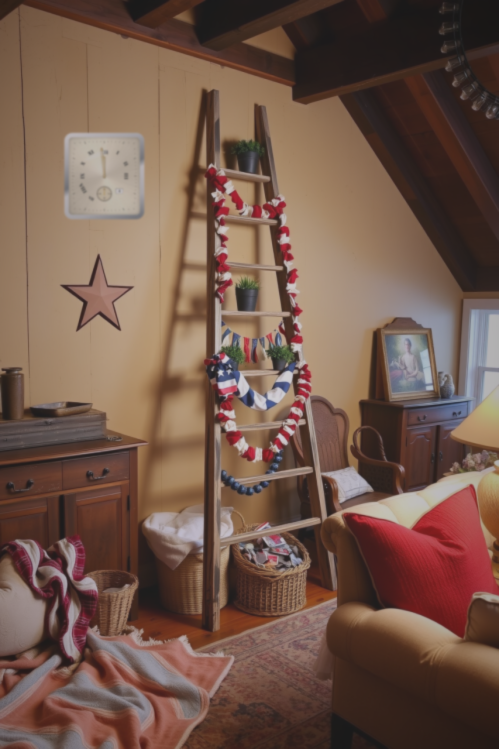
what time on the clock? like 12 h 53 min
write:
11 h 59 min
